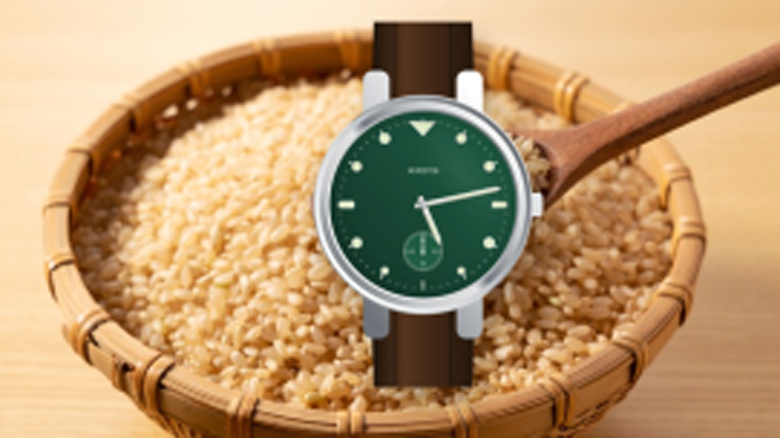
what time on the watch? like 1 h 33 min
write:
5 h 13 min
